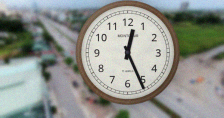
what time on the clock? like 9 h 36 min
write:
12 h 26 min
